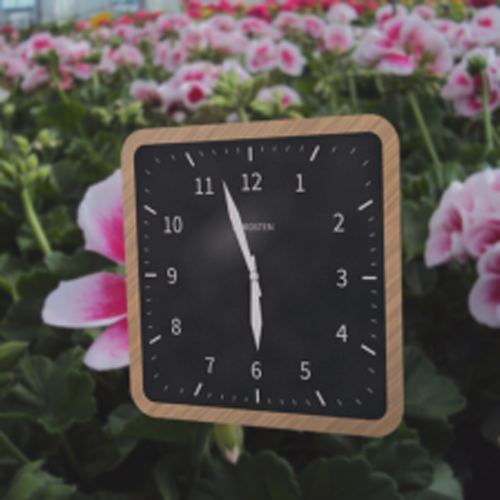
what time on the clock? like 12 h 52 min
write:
5 h 57 min
